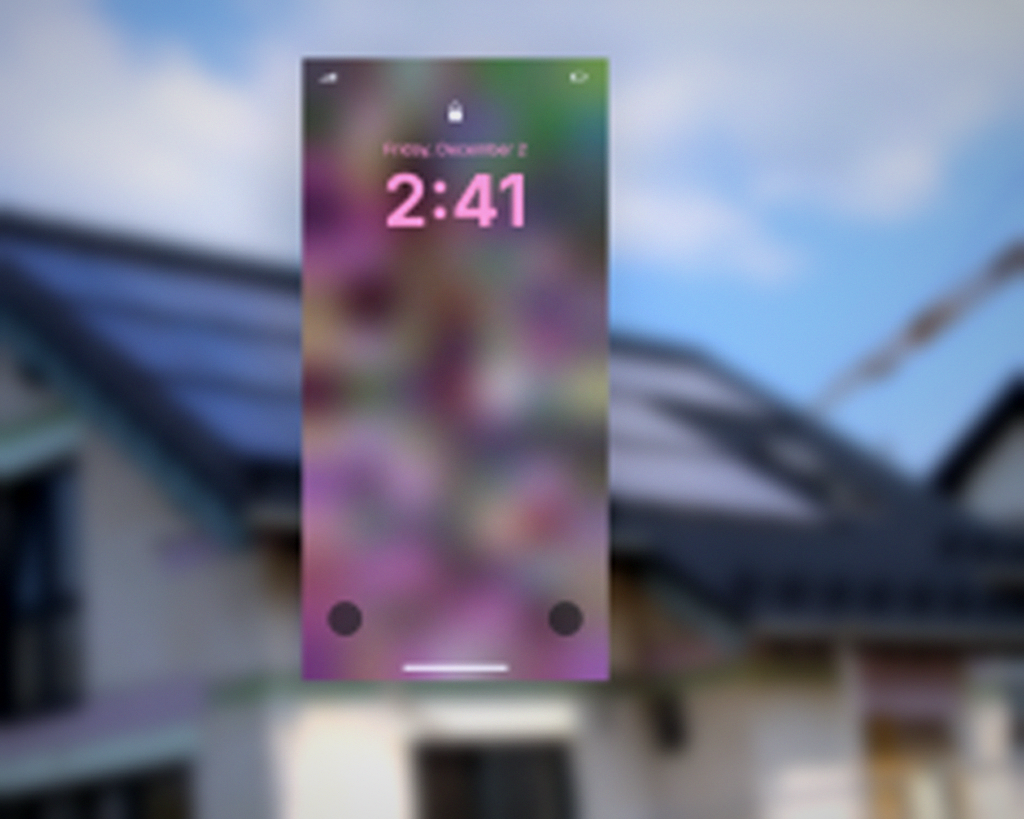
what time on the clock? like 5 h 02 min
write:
2 h 41 min
